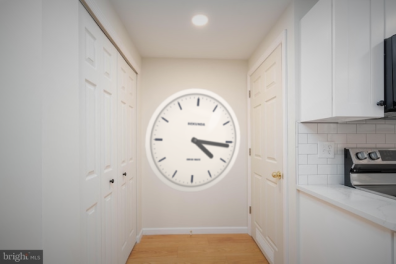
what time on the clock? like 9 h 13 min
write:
4 h 16 min
